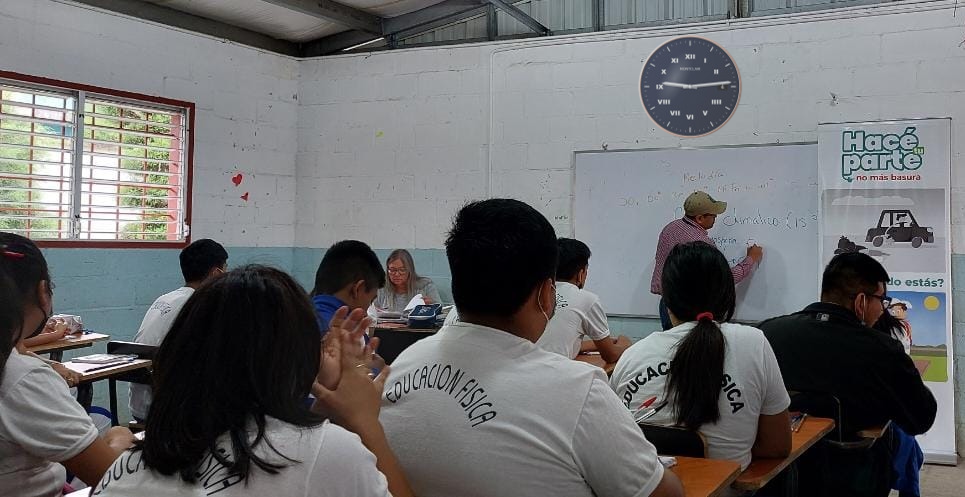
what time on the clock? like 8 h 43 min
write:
9 h 14 min
